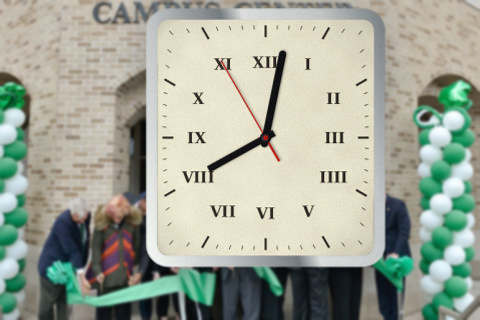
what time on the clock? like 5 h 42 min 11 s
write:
8 h 01 min 55 s
